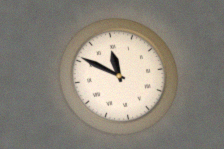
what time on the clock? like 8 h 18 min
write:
11 h 51 min
